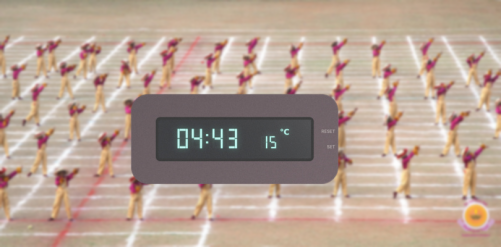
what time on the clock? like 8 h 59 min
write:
4 h 43 min
